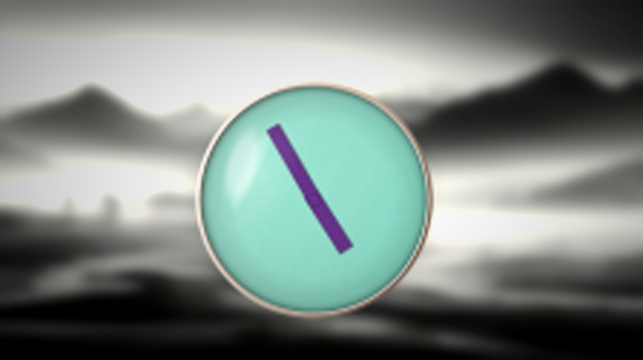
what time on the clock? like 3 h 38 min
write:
4 h 55 min
